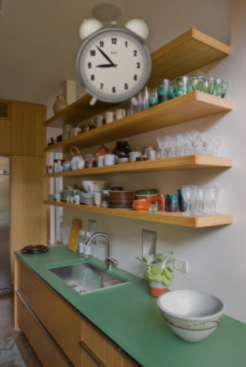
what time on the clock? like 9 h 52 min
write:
8 h 53 min
